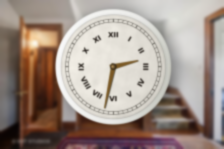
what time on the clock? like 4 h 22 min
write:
2 h 32 min
